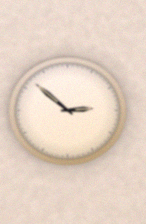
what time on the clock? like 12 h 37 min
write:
2 h 52 min
